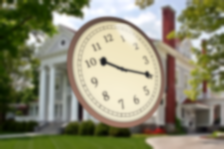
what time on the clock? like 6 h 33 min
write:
10 h 20 min
